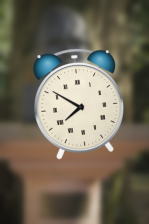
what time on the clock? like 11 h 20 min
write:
7 h 51 min
